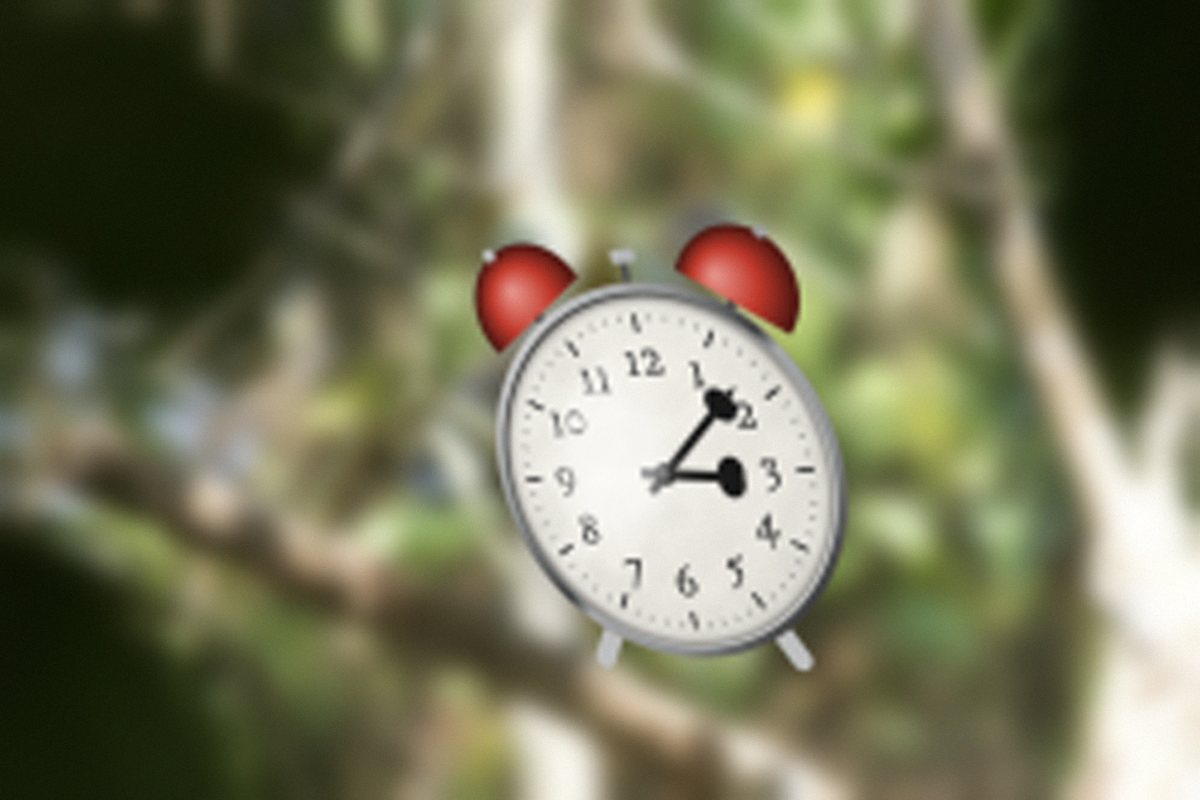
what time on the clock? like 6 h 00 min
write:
3 h 08 min
